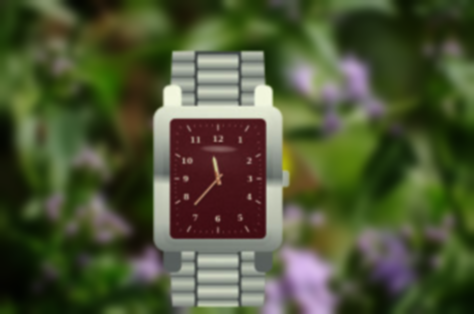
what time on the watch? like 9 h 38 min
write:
11 h 37 min
